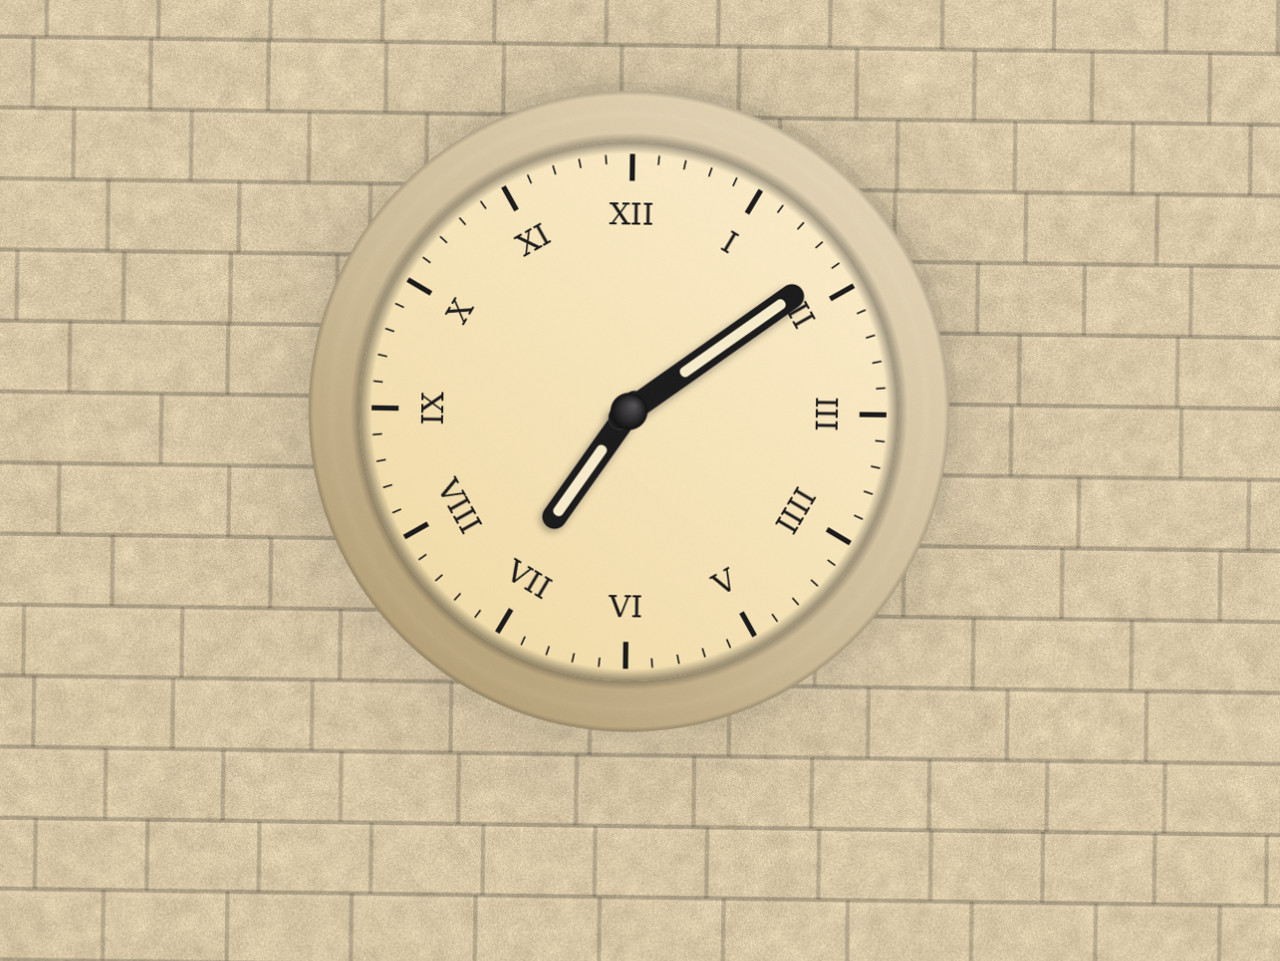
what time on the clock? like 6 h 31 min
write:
7 h 09 min
